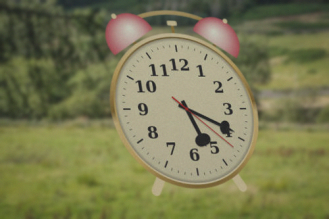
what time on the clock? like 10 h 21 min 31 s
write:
5 h 19 min 22 s
